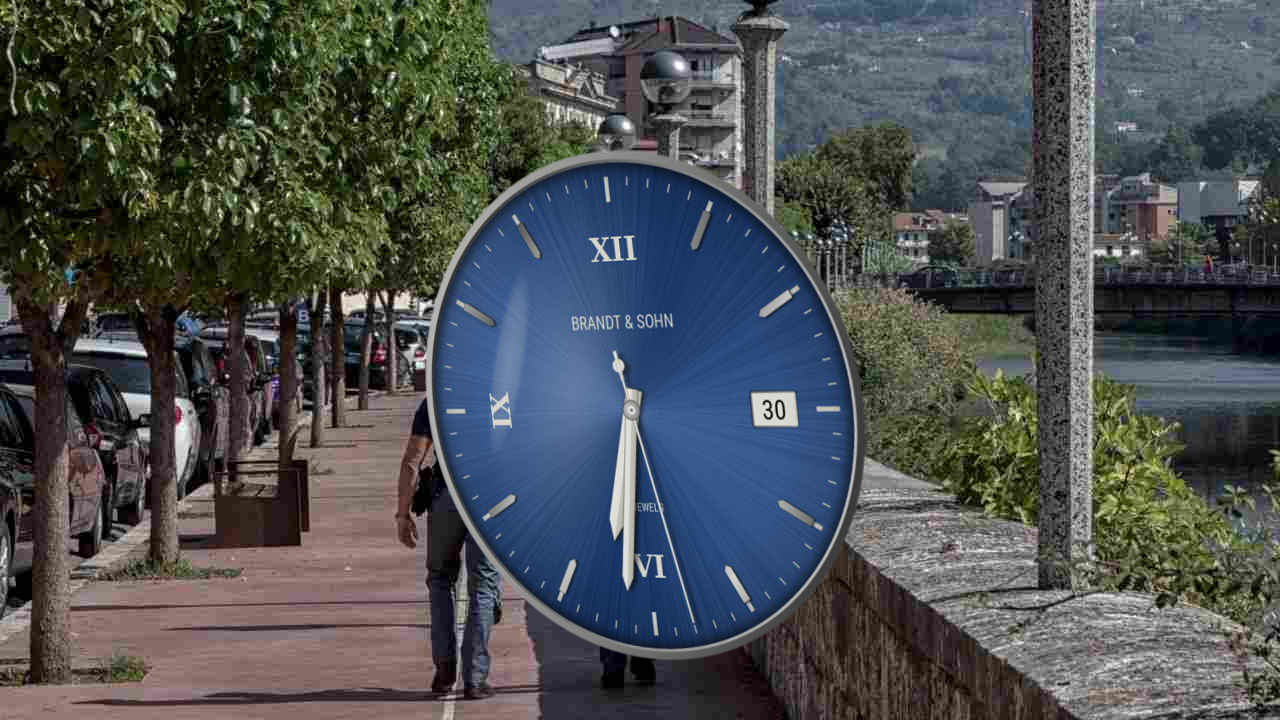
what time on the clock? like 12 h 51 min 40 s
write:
6 h 31 min 28 s
